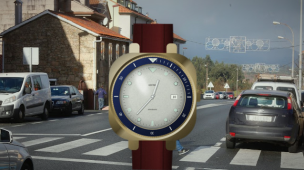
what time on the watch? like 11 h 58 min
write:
12 h 37 min
